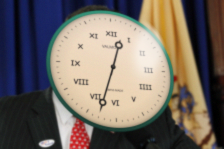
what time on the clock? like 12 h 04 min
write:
12 h 33 min
